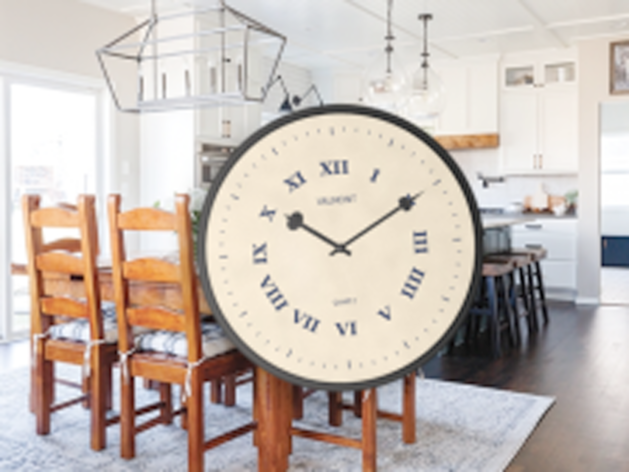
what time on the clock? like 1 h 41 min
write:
10 h 10 min
